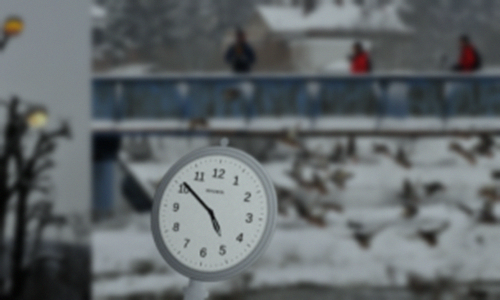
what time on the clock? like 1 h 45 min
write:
4 h 51 min
